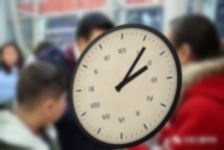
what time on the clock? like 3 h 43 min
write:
2 h 06 min
